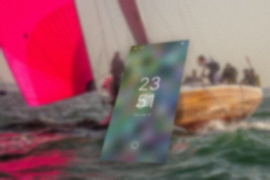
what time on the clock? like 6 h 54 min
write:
23 h 51 min
